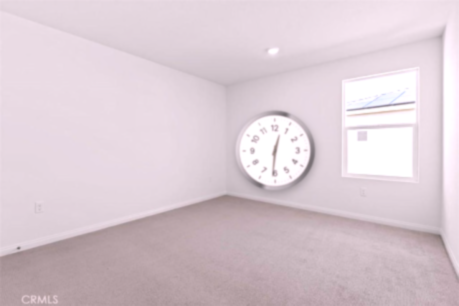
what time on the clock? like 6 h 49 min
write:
12 h 31 min
